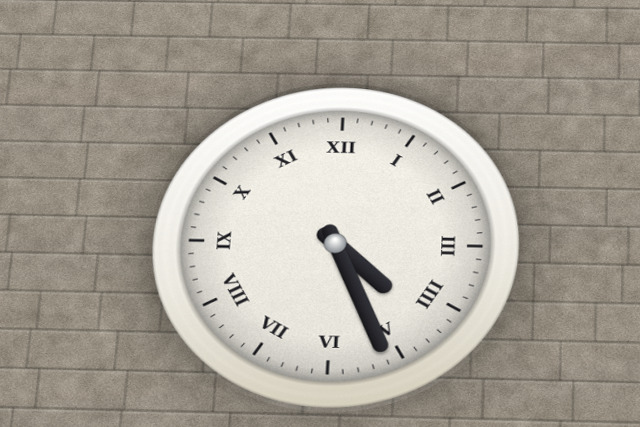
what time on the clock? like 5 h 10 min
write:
4 h 26 min
